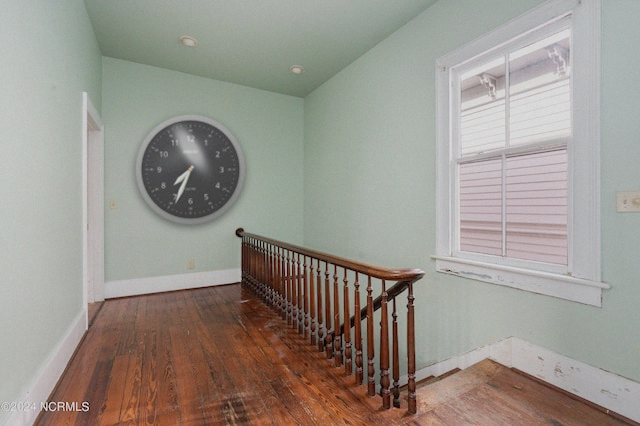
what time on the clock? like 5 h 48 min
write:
7 h 34 min
